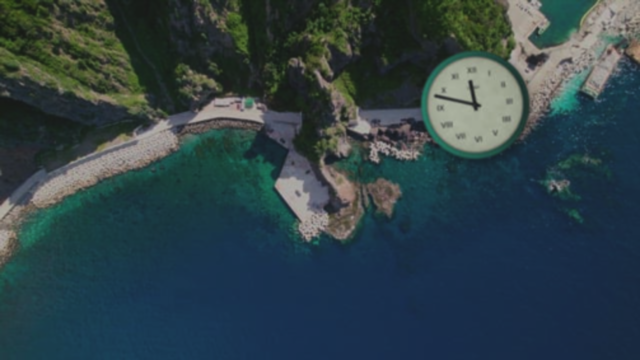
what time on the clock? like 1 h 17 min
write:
11 h 48 min
